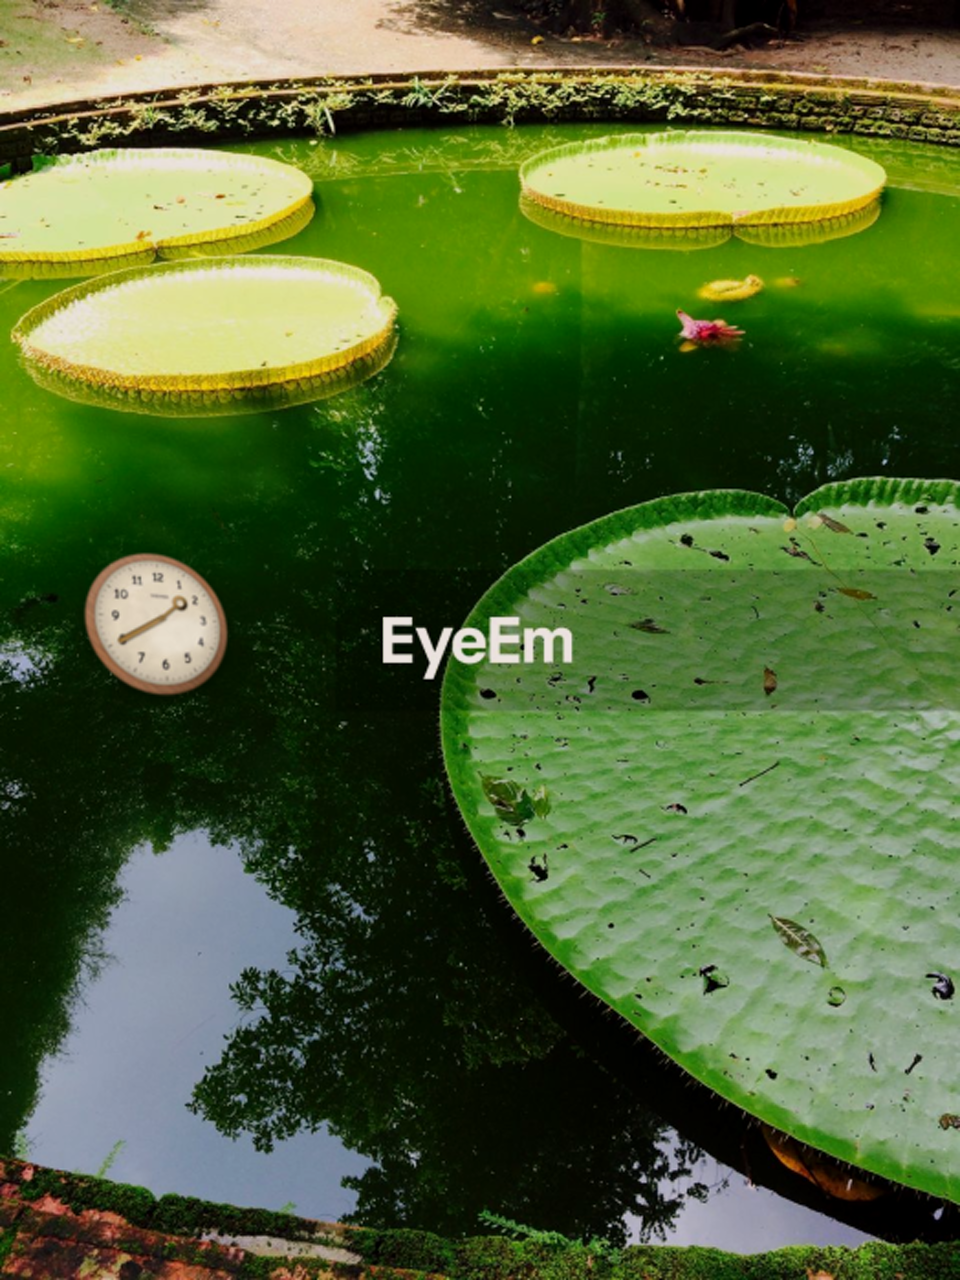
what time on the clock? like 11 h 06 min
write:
1 h 40 min
